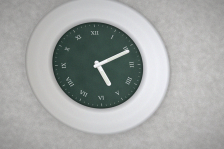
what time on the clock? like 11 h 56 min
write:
5 h 11 min
